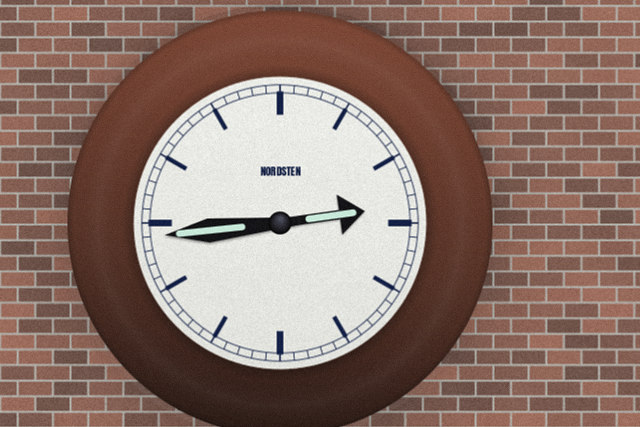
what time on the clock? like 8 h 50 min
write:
2 h 44 min
